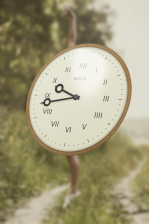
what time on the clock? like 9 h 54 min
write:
9 h 43 min
